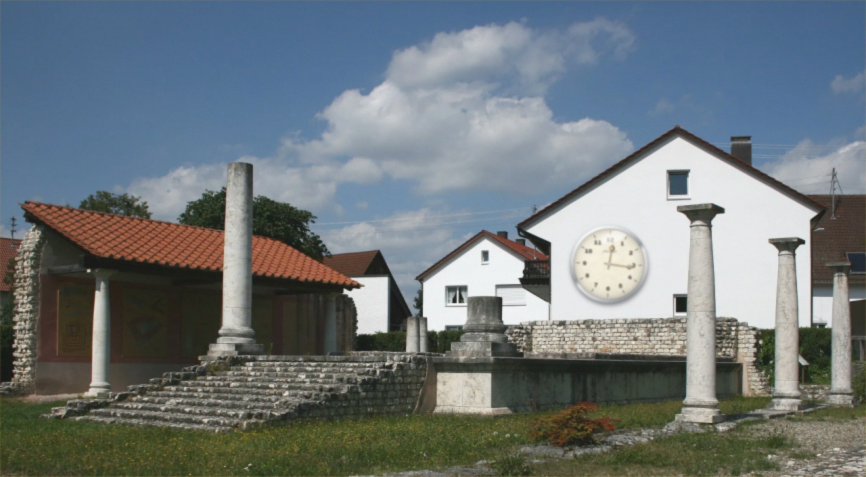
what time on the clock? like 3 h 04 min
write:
12 h 16 min
